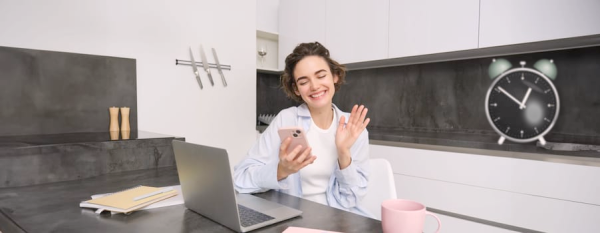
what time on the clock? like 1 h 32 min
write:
12 h 51 min
